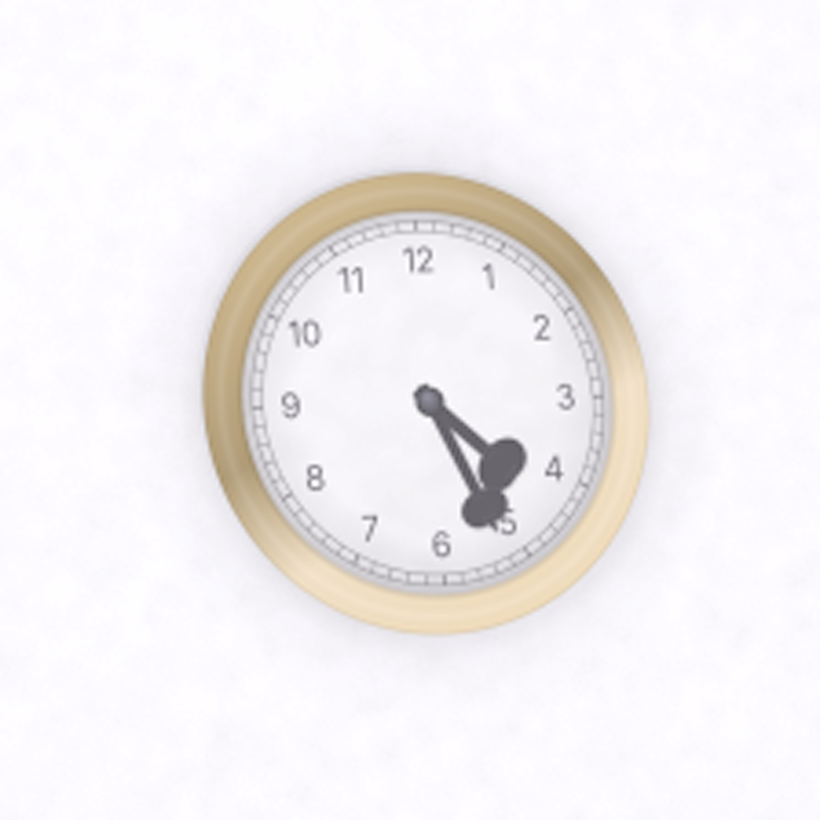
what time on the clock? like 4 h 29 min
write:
4 h 26 min
